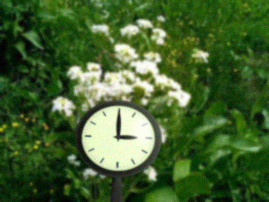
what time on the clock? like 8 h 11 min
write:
3 h 00 min
